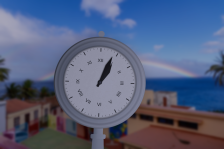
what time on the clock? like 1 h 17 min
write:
1 h 04 min
